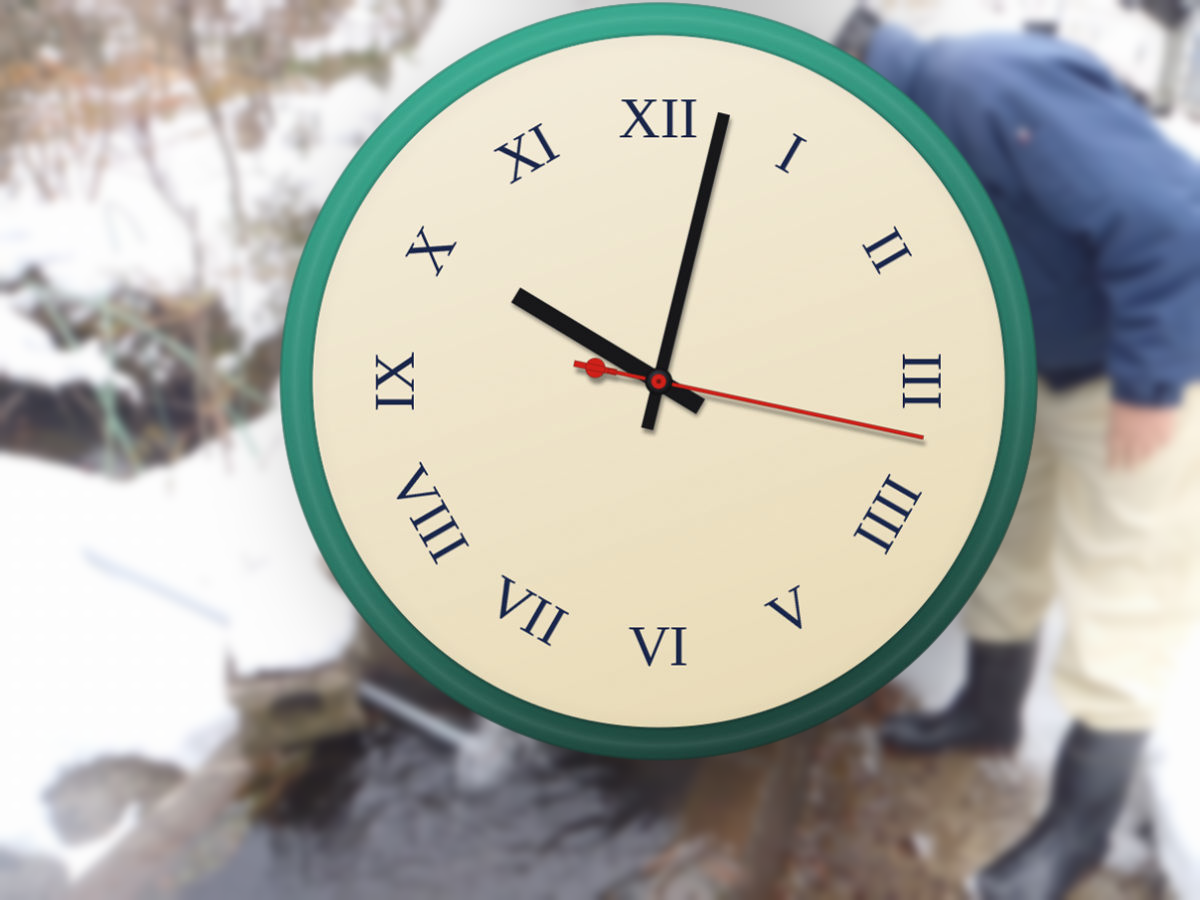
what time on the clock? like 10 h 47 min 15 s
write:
10 h 02 min 17 s
